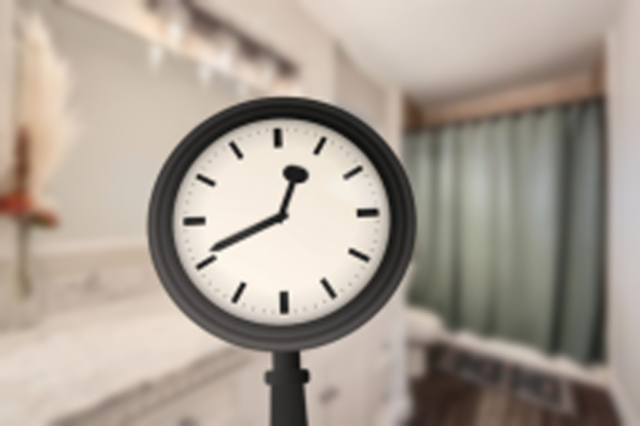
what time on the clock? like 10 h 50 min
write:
12 h 41 min
